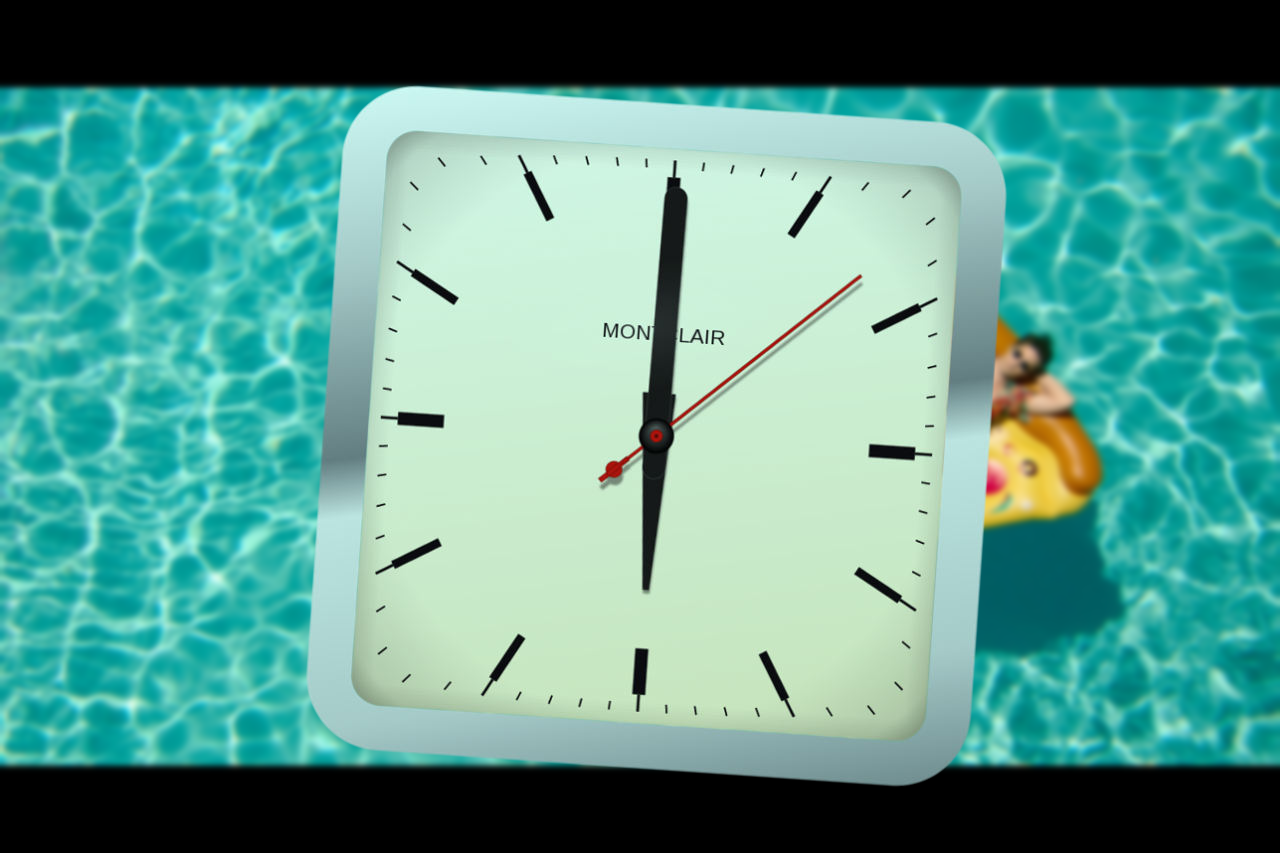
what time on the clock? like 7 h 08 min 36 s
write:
6 h 00 min 08 s
